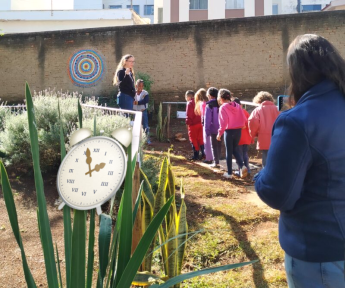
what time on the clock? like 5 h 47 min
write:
1 h 56 min
